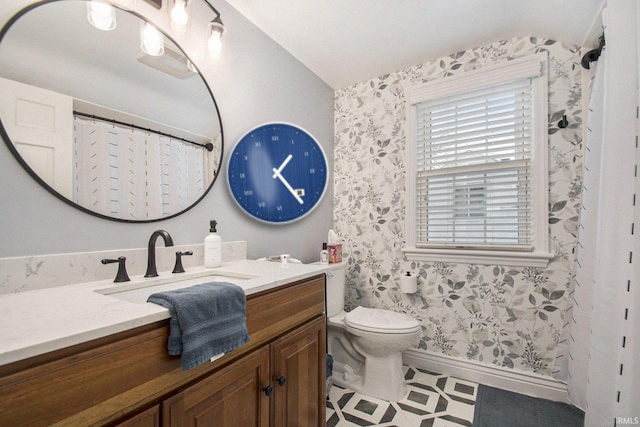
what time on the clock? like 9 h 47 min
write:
1 h 24 min
